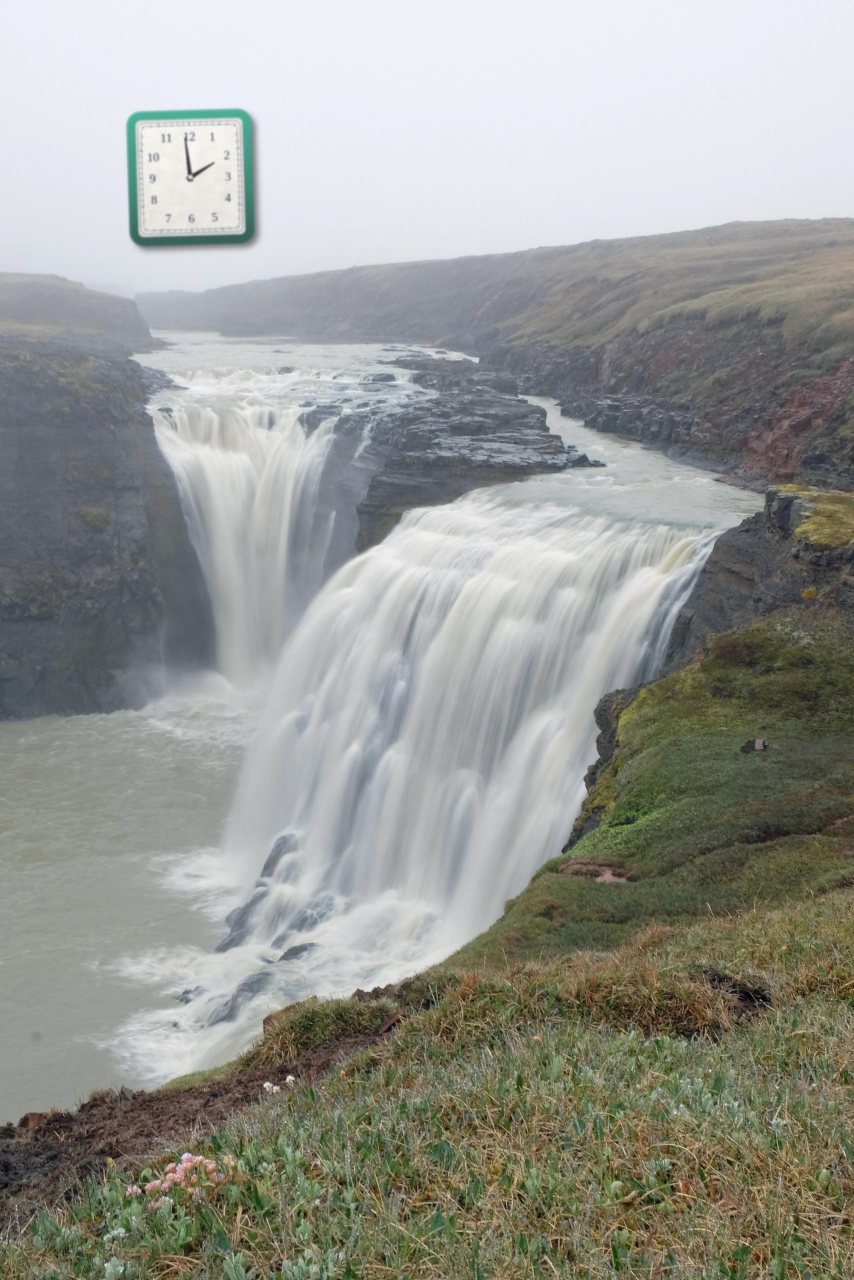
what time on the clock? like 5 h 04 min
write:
1 h 59 min
